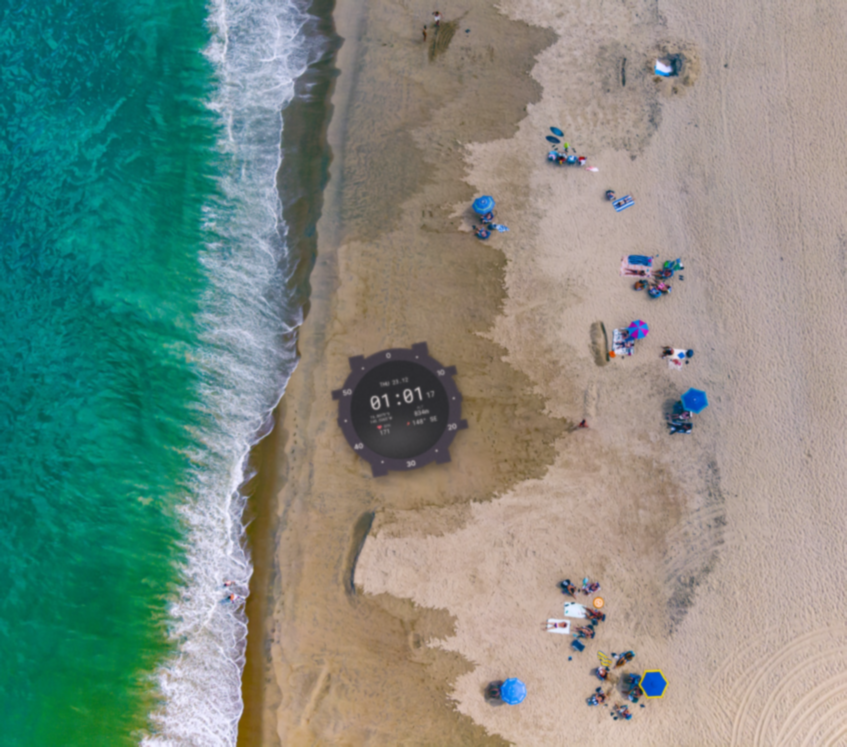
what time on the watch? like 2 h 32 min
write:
1 h 01 min
